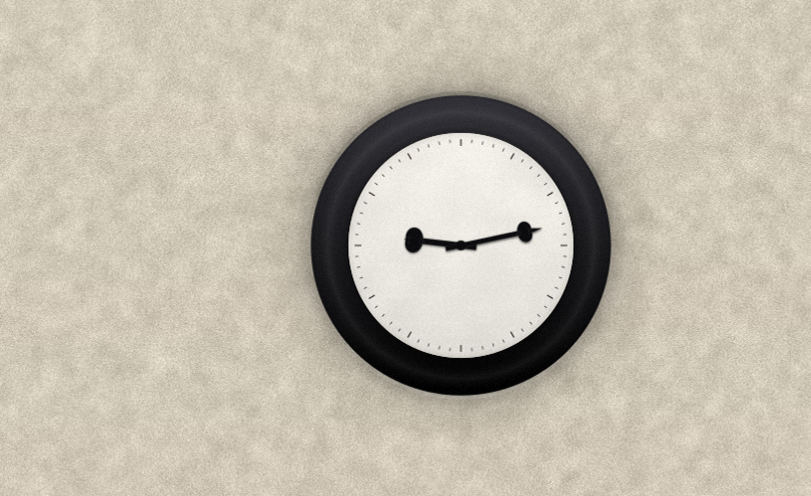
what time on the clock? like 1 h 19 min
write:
9 h 13 min
